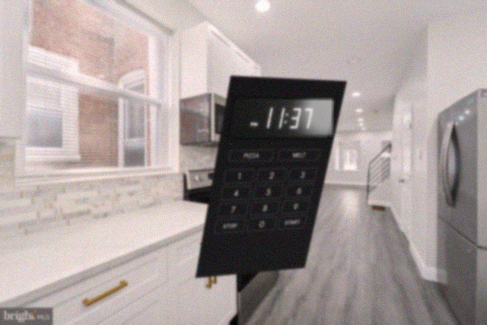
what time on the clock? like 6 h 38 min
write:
11 h 37 min
